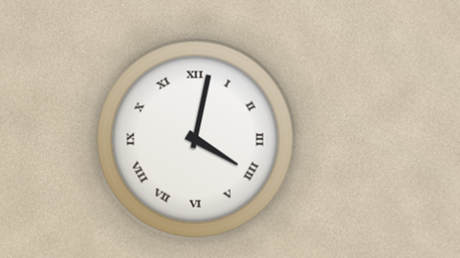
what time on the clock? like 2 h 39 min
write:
4 h 02 min
